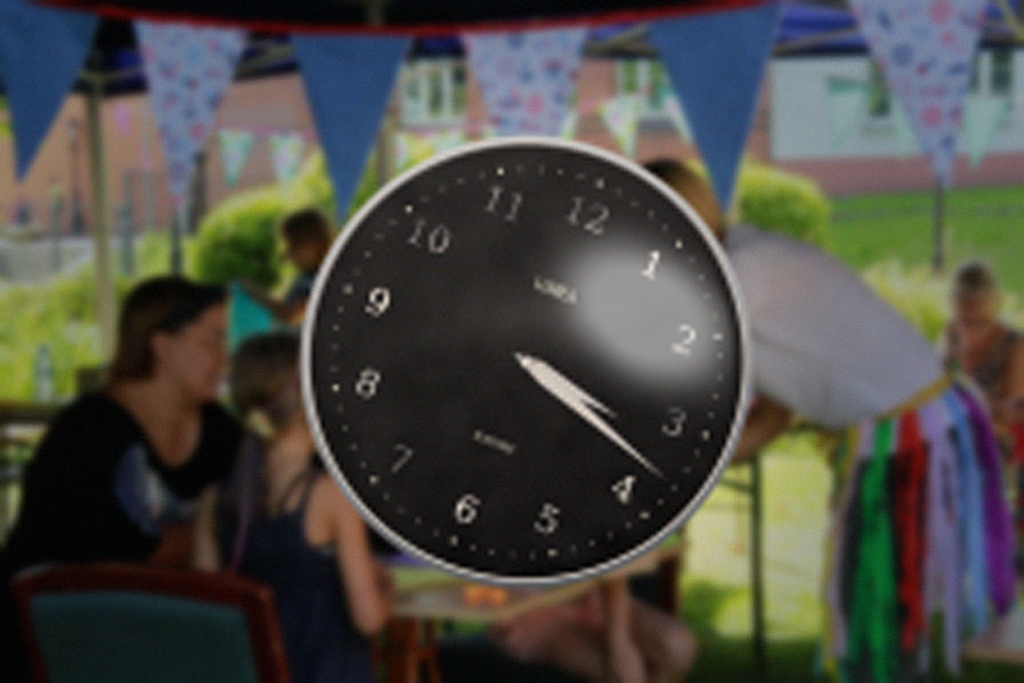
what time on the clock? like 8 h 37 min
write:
3 h 18 min
